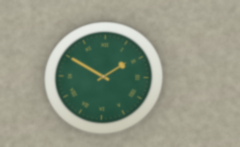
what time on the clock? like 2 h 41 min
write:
1 h 50 min
